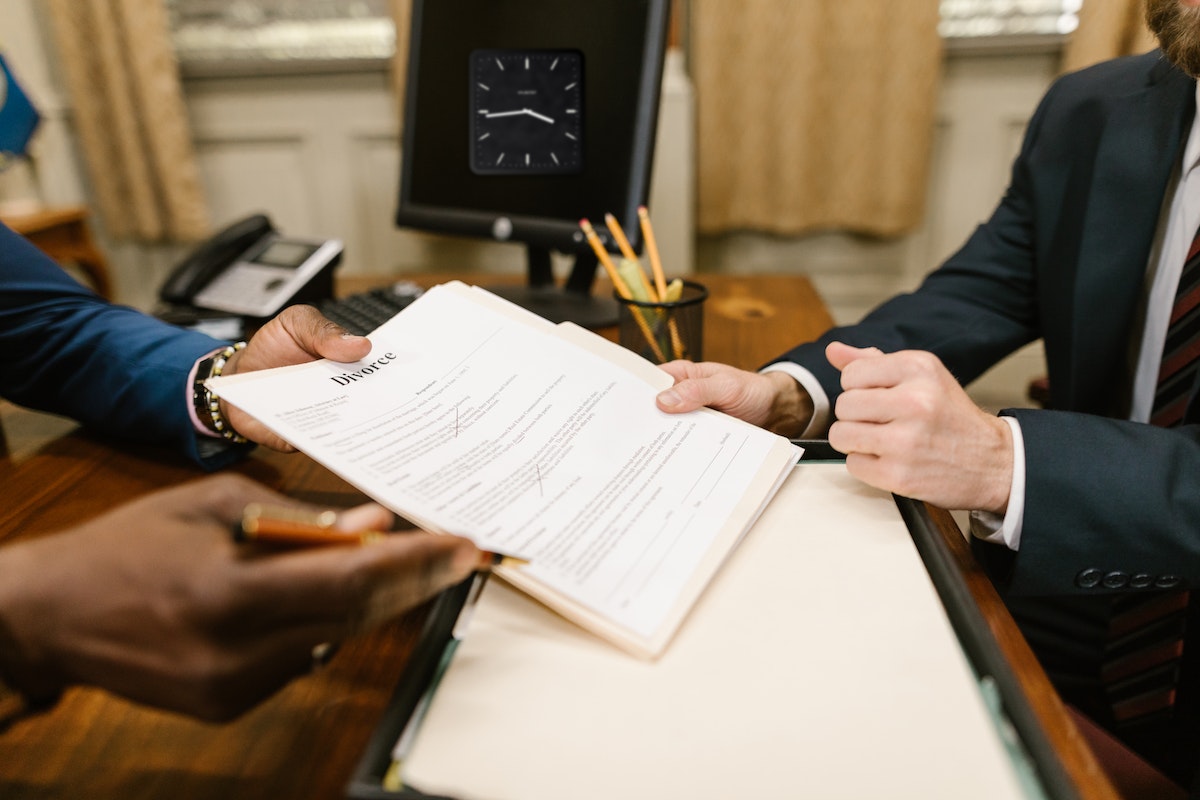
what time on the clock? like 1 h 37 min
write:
3 h 44 min
